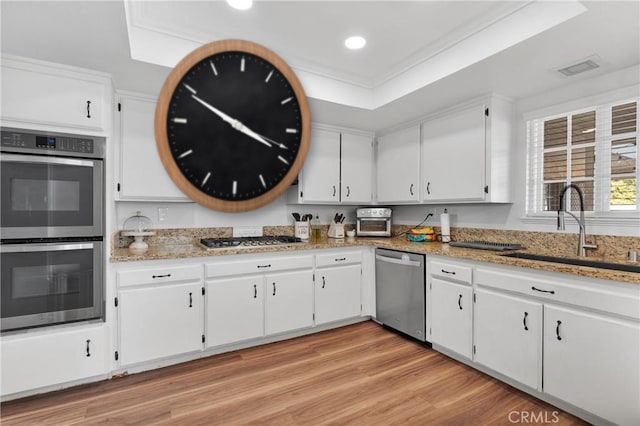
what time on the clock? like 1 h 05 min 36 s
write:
3 h 49 min 18 s
